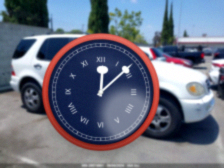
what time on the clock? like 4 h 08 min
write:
12 h 08 min
